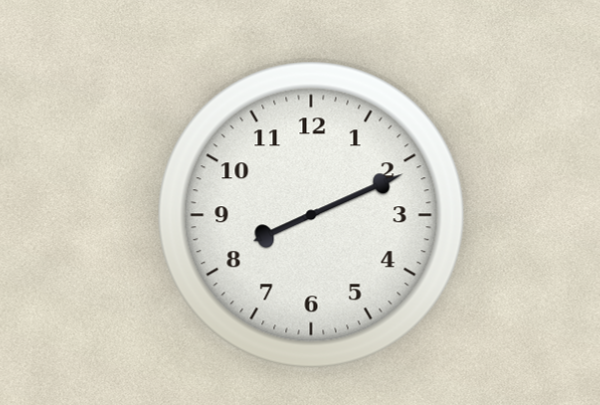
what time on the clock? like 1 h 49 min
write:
8 h 11 min
